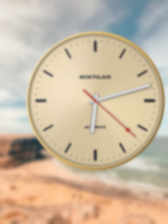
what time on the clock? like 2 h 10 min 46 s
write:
6 h 12 min 22 s
